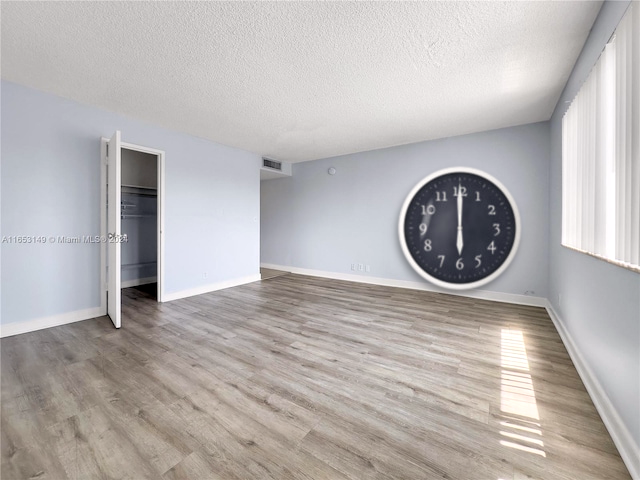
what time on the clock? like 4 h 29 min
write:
6 h 00 min
